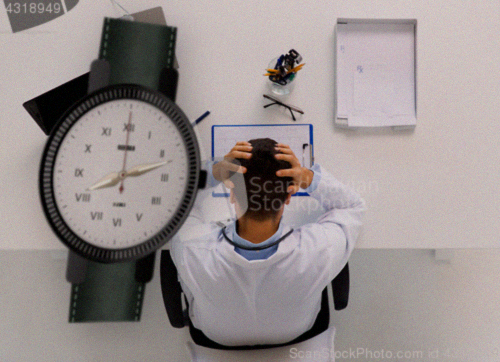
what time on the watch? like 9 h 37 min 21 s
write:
8 h 12 min 00 s
